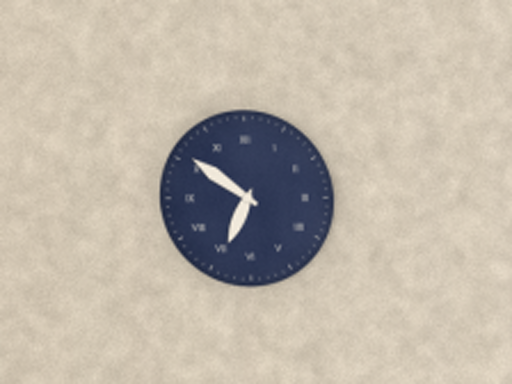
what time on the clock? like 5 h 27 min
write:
6 h 51 min
